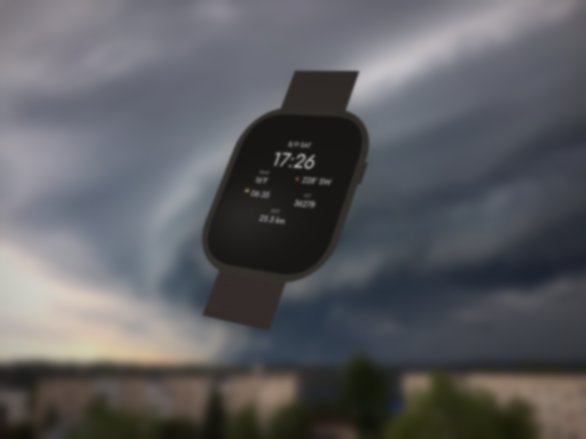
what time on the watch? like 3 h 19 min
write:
17 h 26 min
